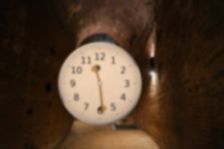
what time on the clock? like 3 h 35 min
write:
11 h 29 min
